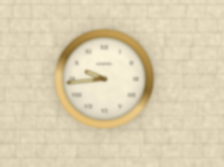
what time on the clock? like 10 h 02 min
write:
9 h 44 min
